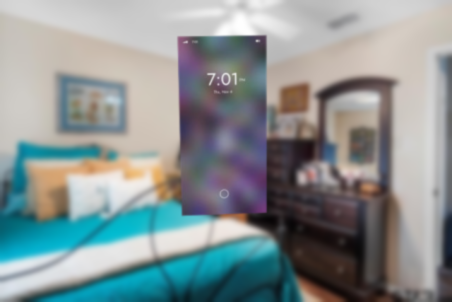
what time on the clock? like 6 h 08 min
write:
7 h 01 min
